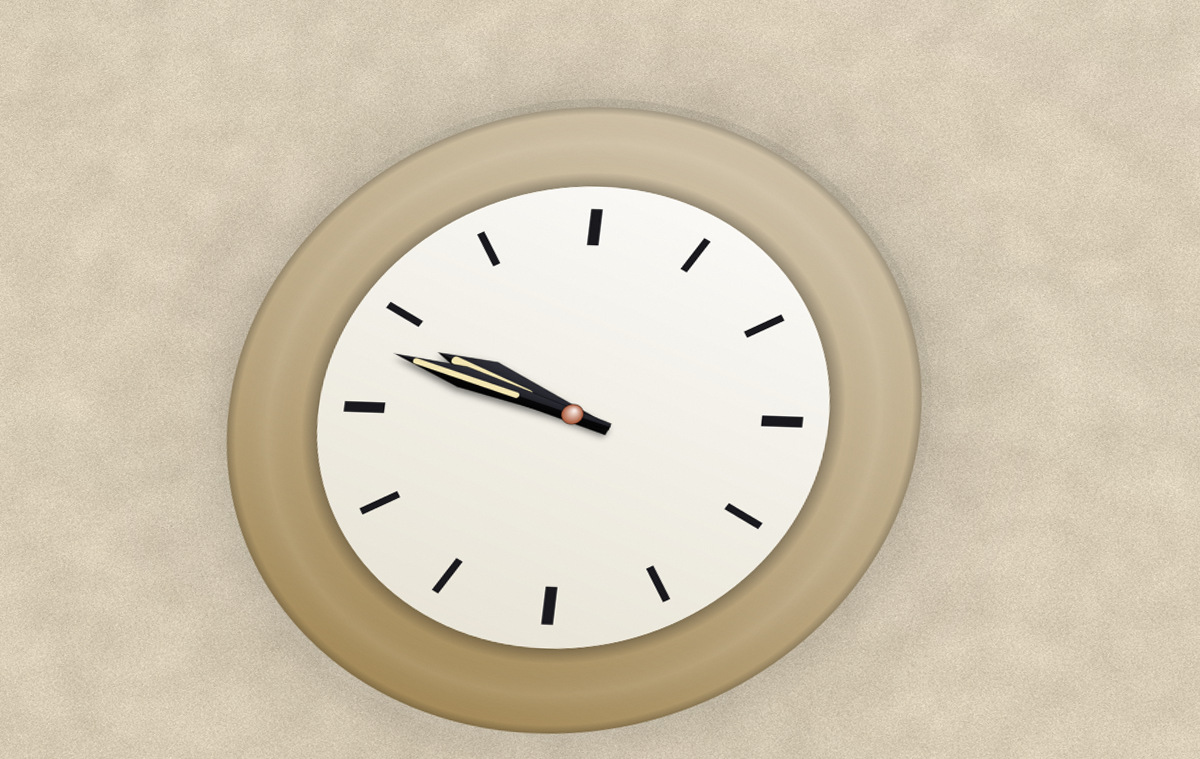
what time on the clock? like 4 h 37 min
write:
9 h 48 min
